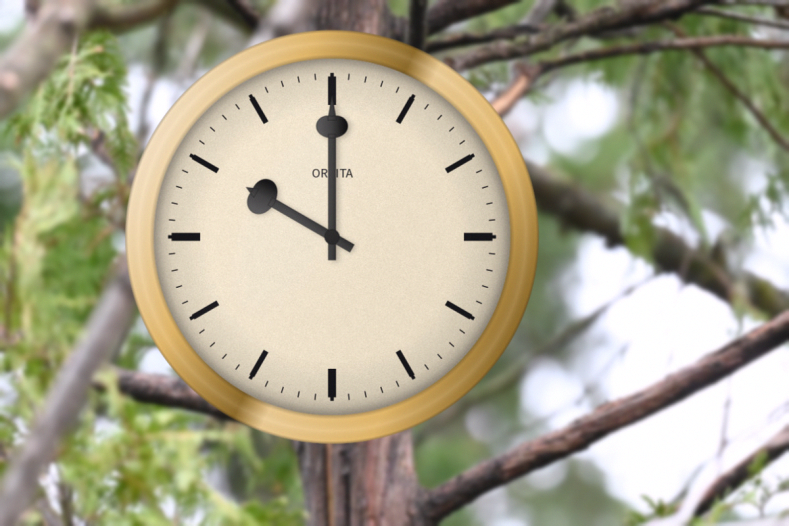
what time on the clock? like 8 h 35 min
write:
10 h 00 min
